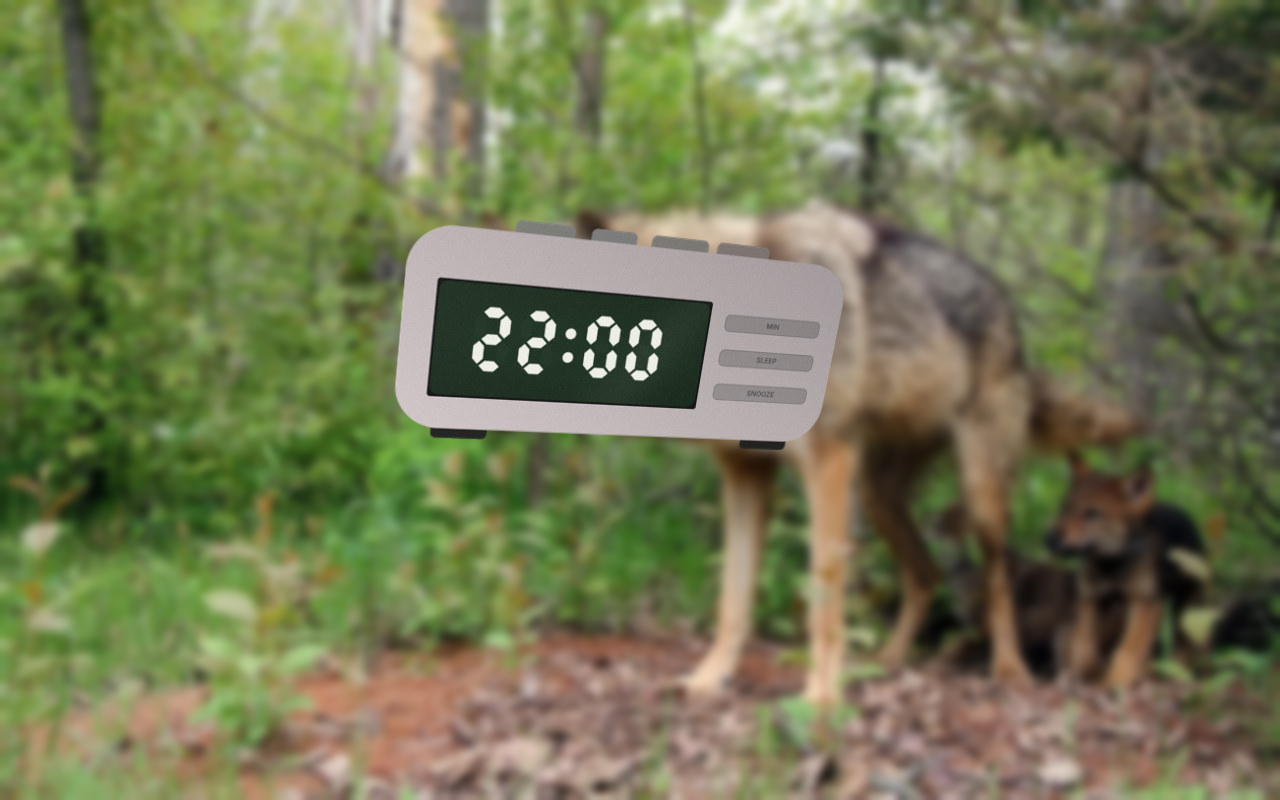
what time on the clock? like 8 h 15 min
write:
22 h 00 min
